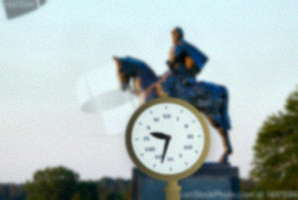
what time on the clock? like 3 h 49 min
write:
9 h 33 min
